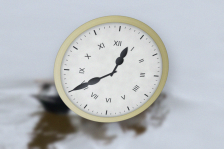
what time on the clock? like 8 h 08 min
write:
12 h 40 min
